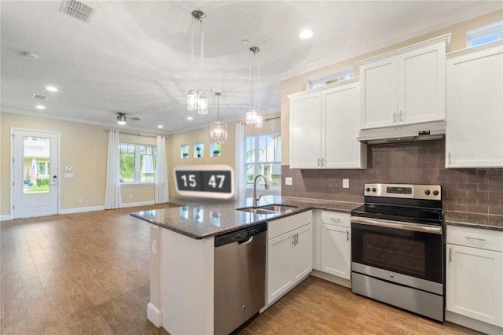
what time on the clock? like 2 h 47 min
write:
15 h 47 min
